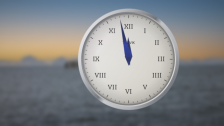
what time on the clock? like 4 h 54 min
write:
11 h 58 min
